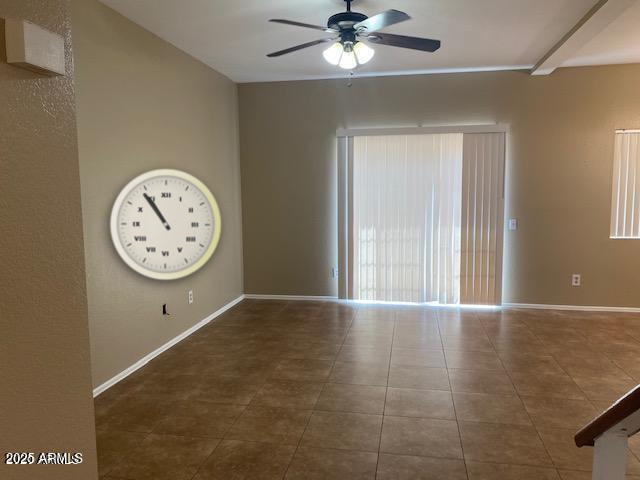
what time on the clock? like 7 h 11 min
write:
10 h 54 min
